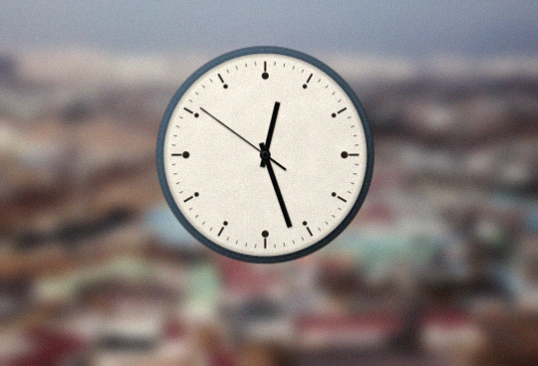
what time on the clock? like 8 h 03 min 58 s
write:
12 h 26 min 51 s
